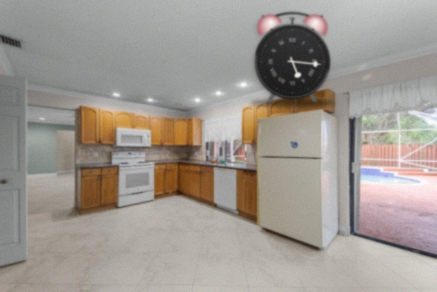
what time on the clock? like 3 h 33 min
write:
5 h 16 min
